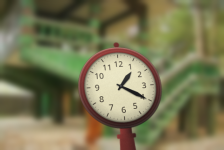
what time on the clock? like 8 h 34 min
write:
1 h 20 min
